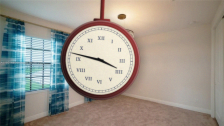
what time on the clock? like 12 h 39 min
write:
3 h 47 min
